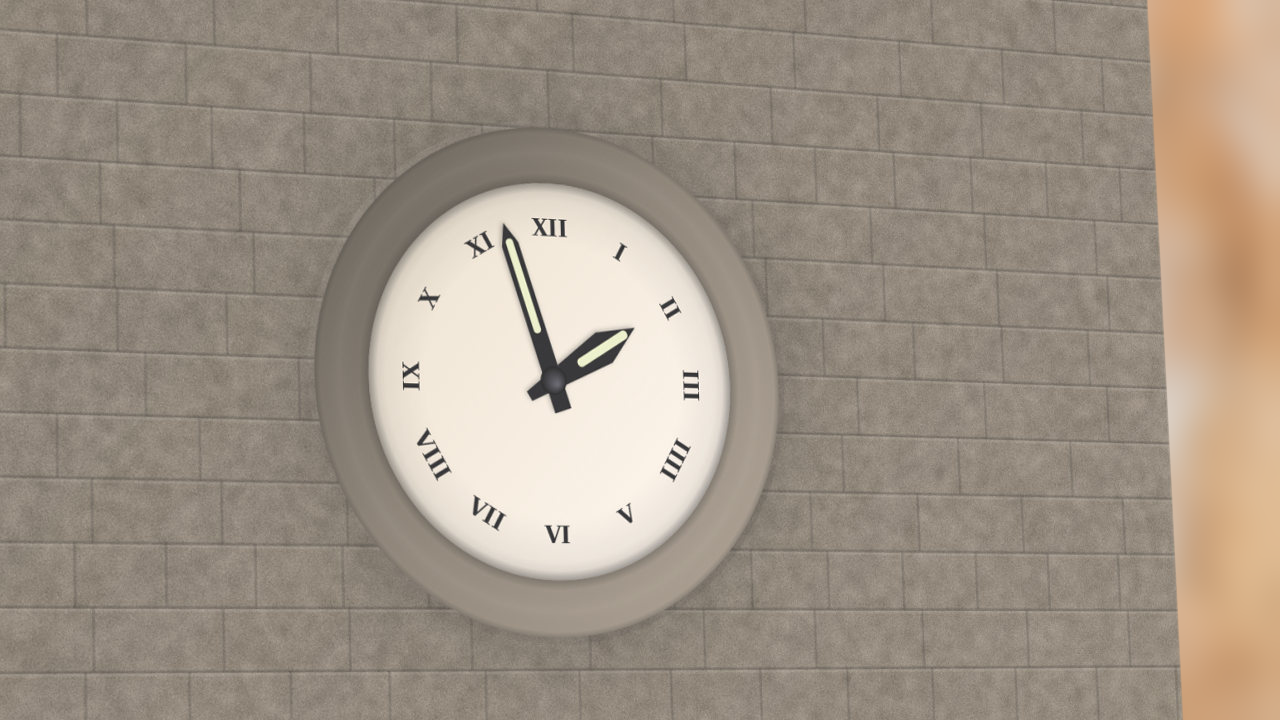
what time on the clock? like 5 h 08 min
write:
1 h 57 min
